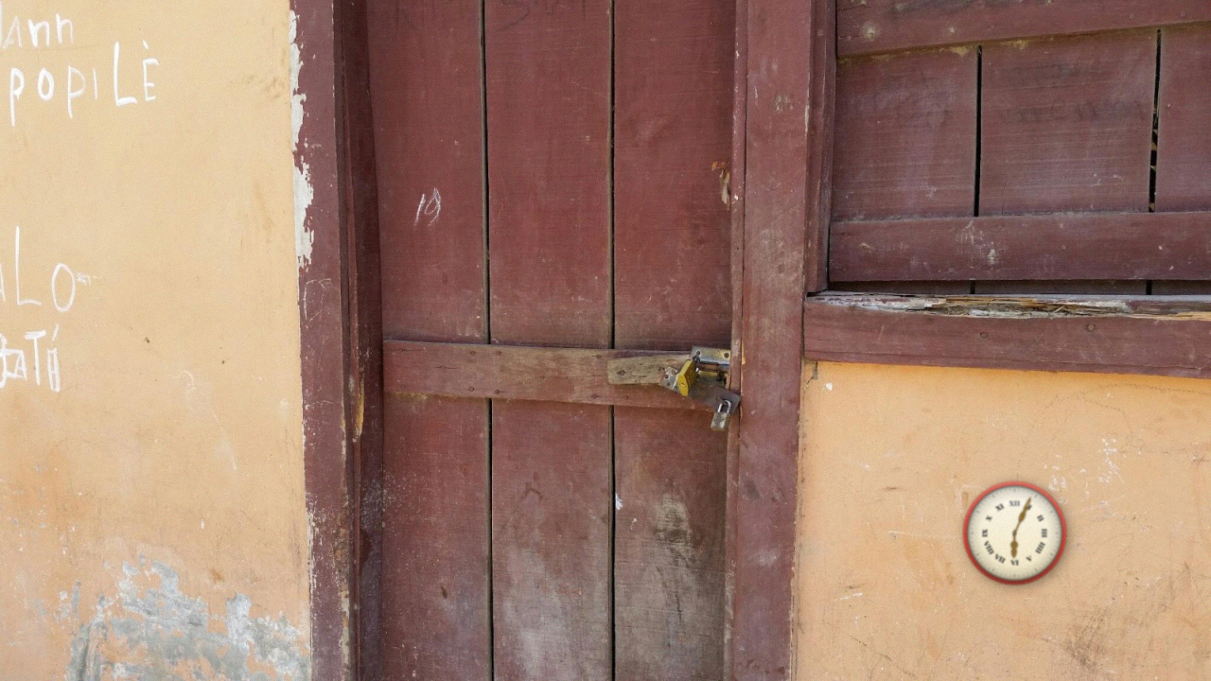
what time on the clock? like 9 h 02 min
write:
6 h 04 min
